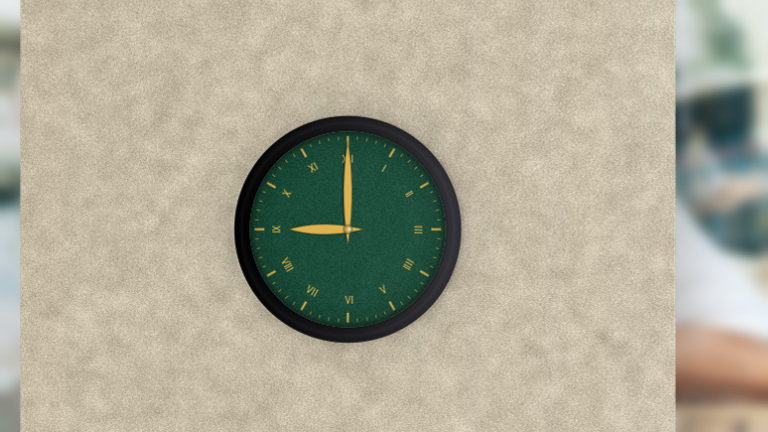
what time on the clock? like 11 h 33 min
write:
9 h 00 min
